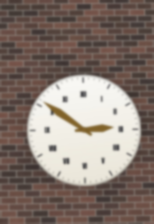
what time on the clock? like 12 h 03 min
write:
2 h 51 min
